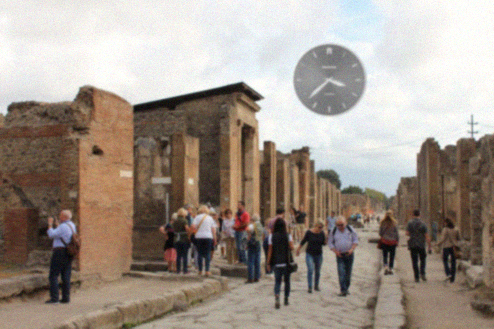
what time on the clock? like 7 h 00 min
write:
3 h 38 min
